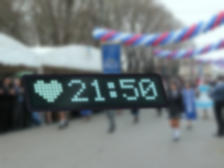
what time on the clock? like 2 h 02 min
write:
21 h 50 min
